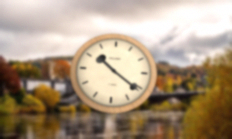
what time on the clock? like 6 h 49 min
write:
10 h 21 min
